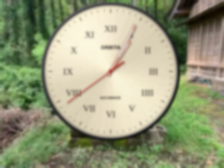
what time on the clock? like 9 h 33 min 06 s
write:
1 h 04 min 39 s
